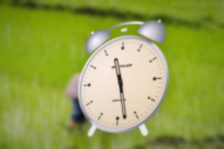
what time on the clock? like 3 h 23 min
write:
11 h 28 min
